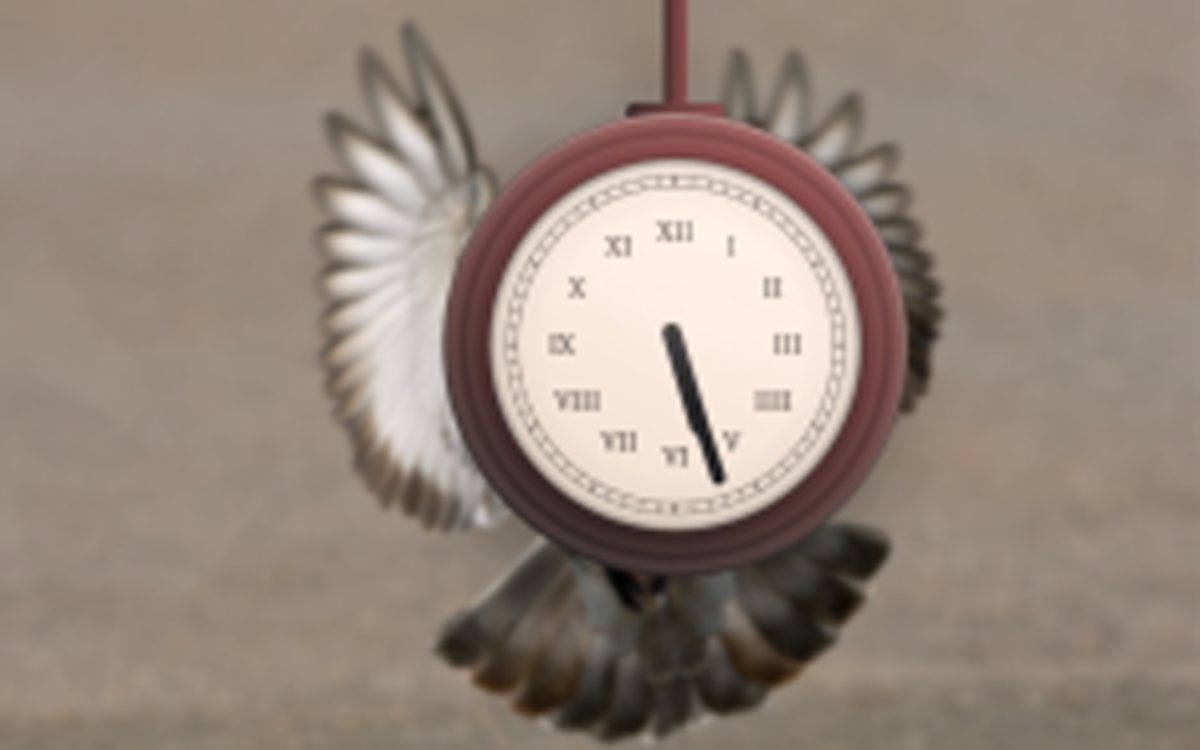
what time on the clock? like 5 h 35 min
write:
5 h 27 min
